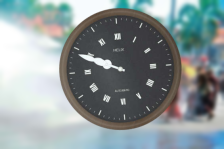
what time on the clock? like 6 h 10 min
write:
9 h 49 min
